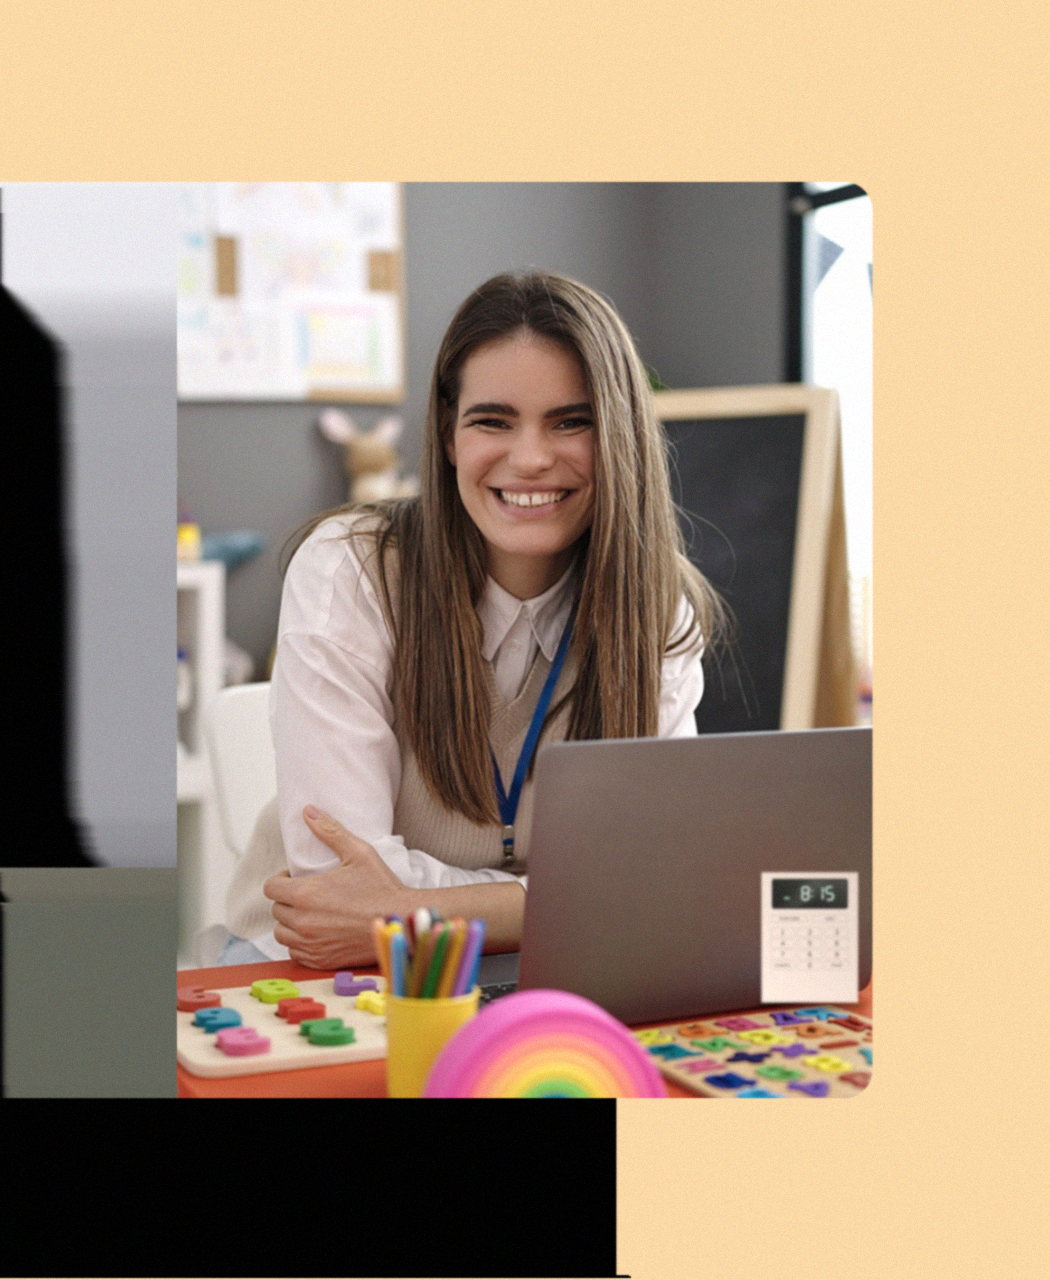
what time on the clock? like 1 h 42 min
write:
8 h 15 min
